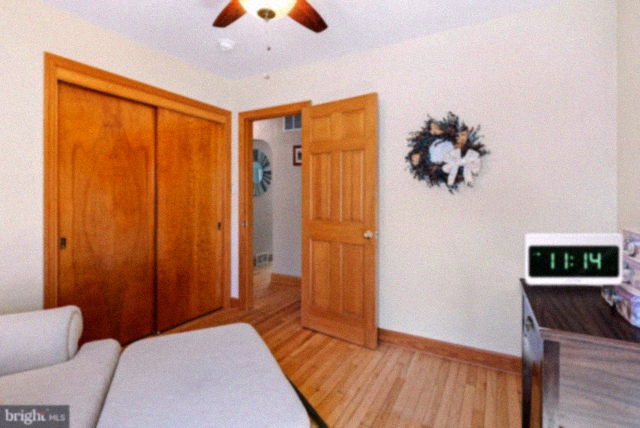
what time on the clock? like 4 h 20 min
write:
11 h 14 min
